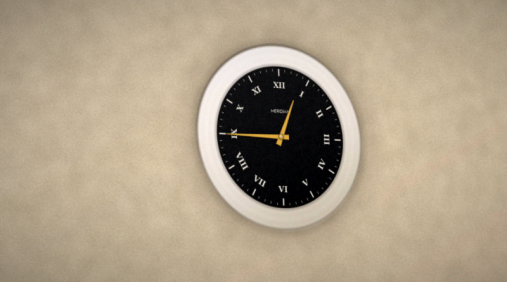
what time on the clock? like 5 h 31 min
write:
12 h 45 min
